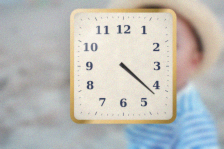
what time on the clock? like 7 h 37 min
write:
4 h 22 min
